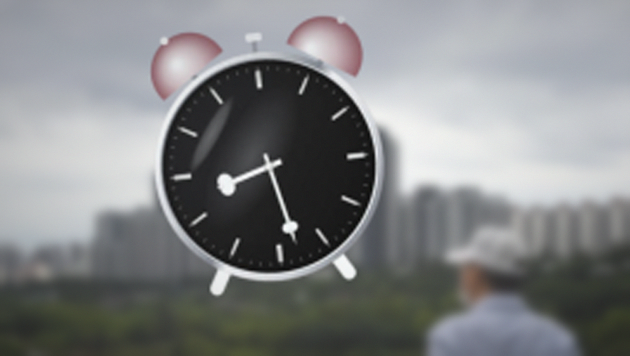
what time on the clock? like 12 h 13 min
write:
8 h 28 min
